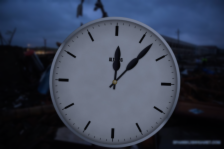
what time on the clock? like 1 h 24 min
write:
12 h 07 min
